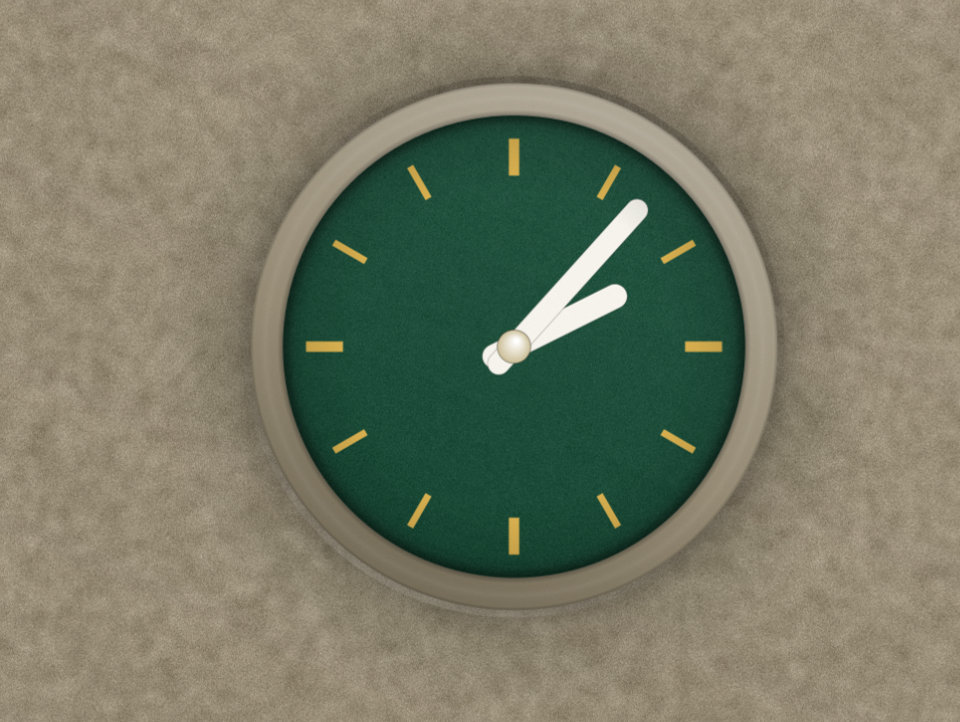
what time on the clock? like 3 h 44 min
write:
2 h 07 min
